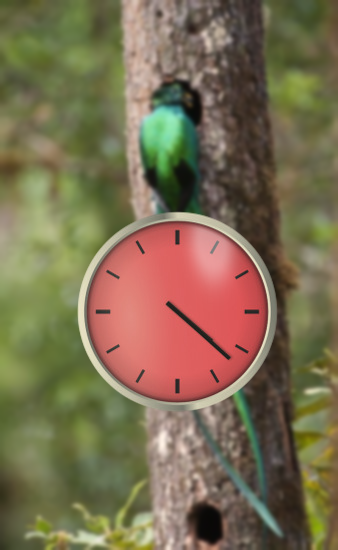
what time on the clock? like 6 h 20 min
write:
4 h 22 min
